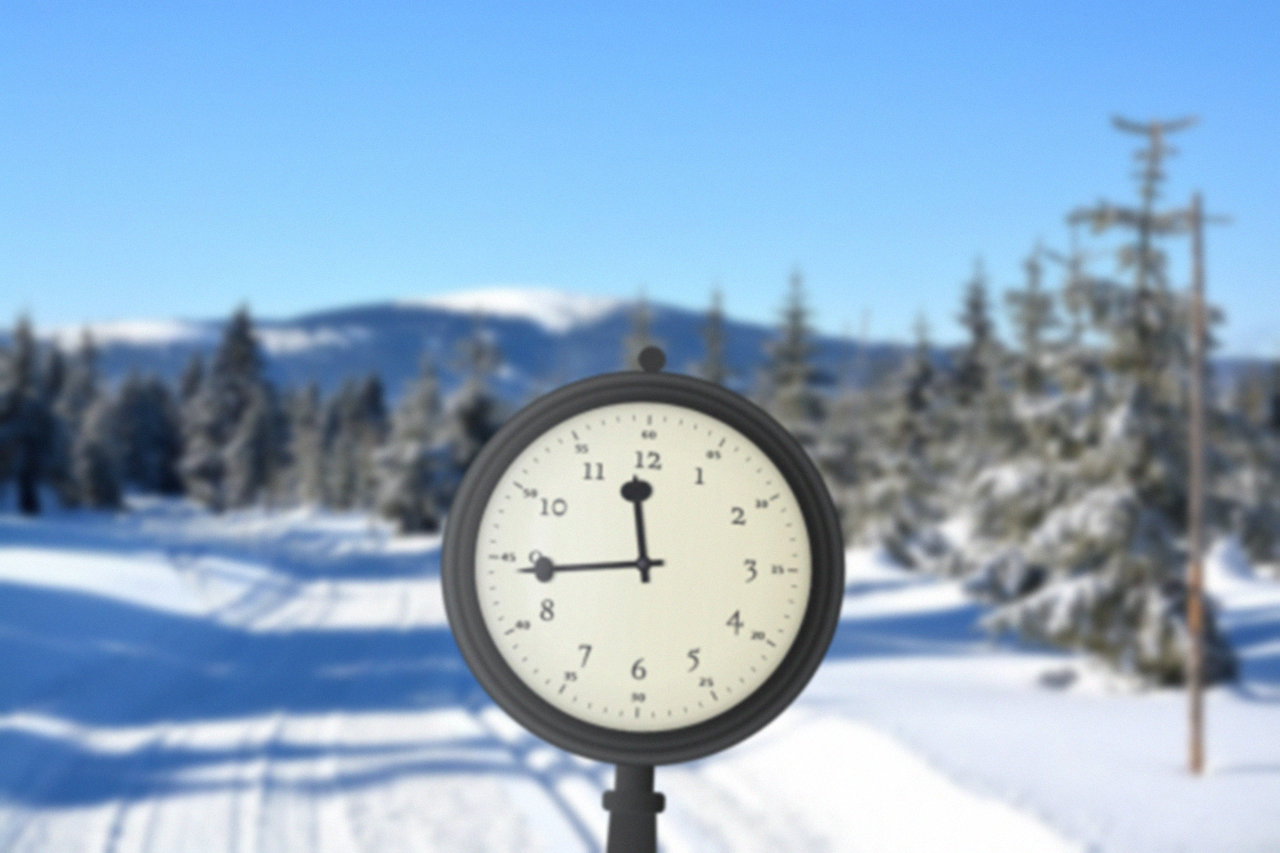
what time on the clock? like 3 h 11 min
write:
11 h 44 min
